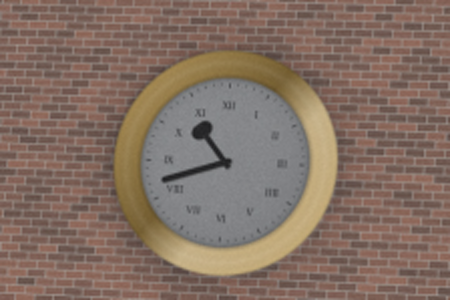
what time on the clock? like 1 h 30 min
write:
10 h 42 min
